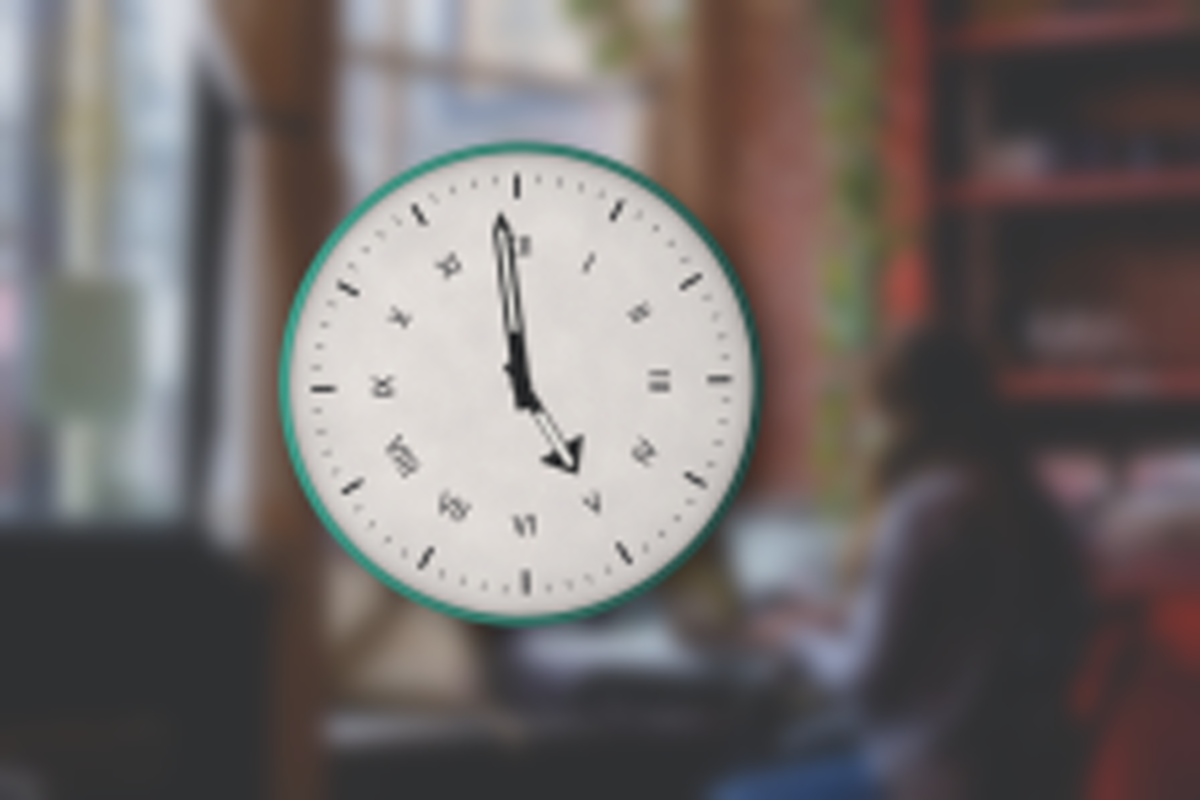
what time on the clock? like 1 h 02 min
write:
4 h 59 min
